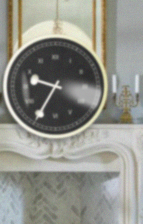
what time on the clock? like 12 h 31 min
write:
9 h 35 min
